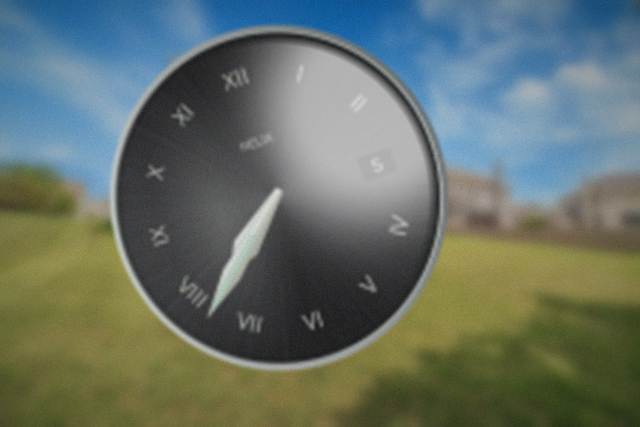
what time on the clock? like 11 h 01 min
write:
7 h 38 min
